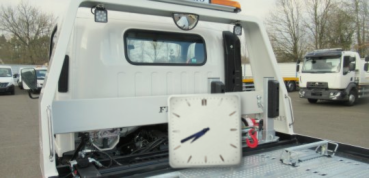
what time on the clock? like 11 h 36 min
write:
7 h 41 min
